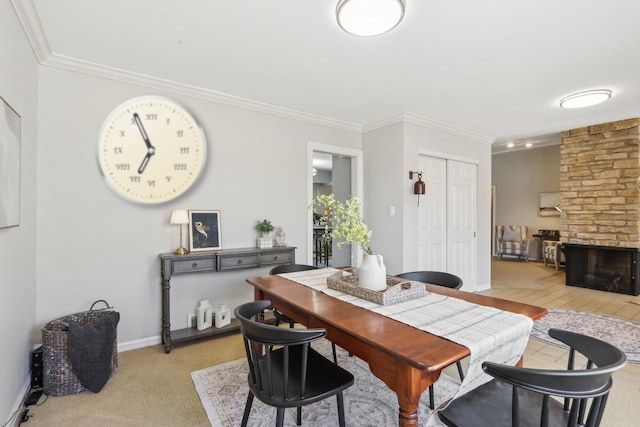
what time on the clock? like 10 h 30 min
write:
6 h 56 min
